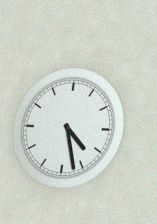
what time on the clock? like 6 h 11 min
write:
4 h 27 min
